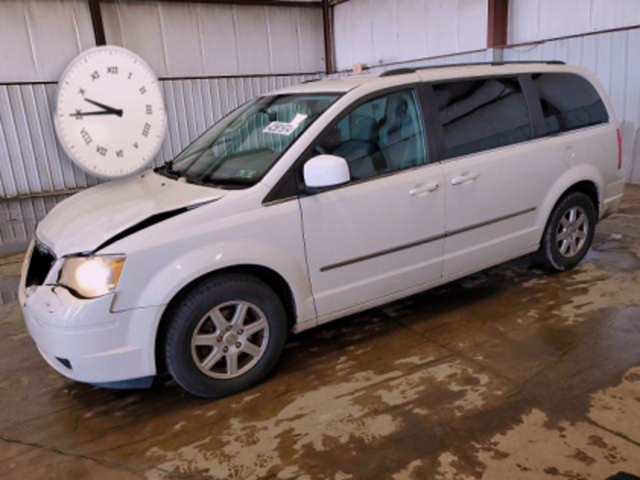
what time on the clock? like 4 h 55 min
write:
9 h 45 min
